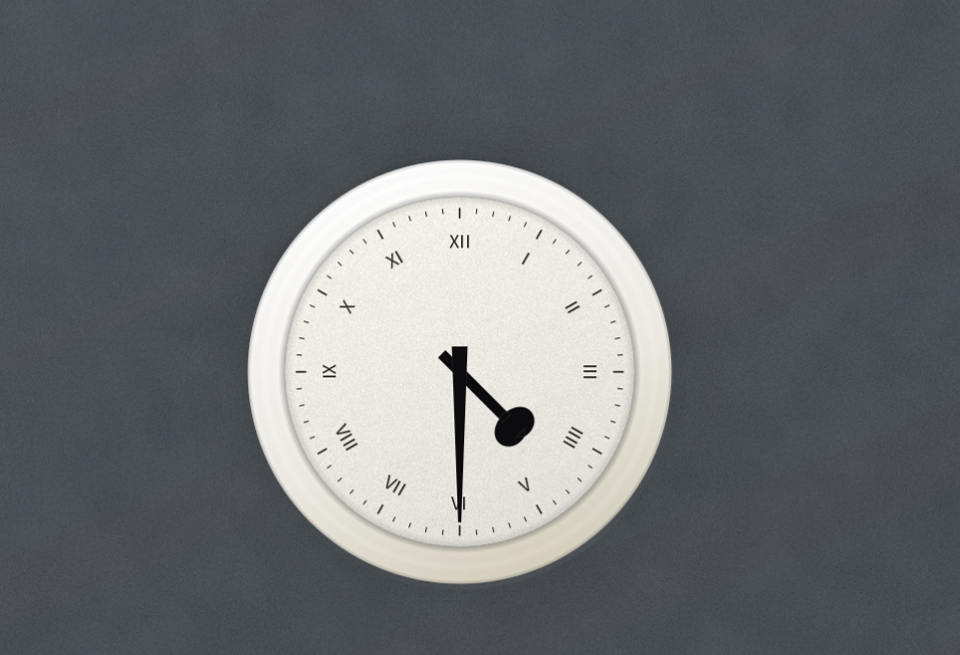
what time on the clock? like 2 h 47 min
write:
4 h 30 min
